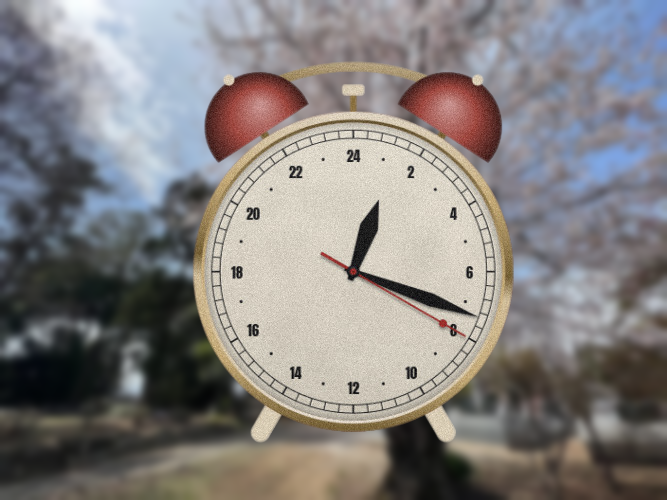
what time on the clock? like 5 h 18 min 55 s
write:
1 h 18 min 20 s
